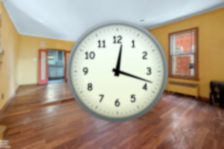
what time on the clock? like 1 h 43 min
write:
12 h 18 min
